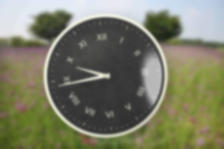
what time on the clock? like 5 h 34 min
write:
9 h 44 min
